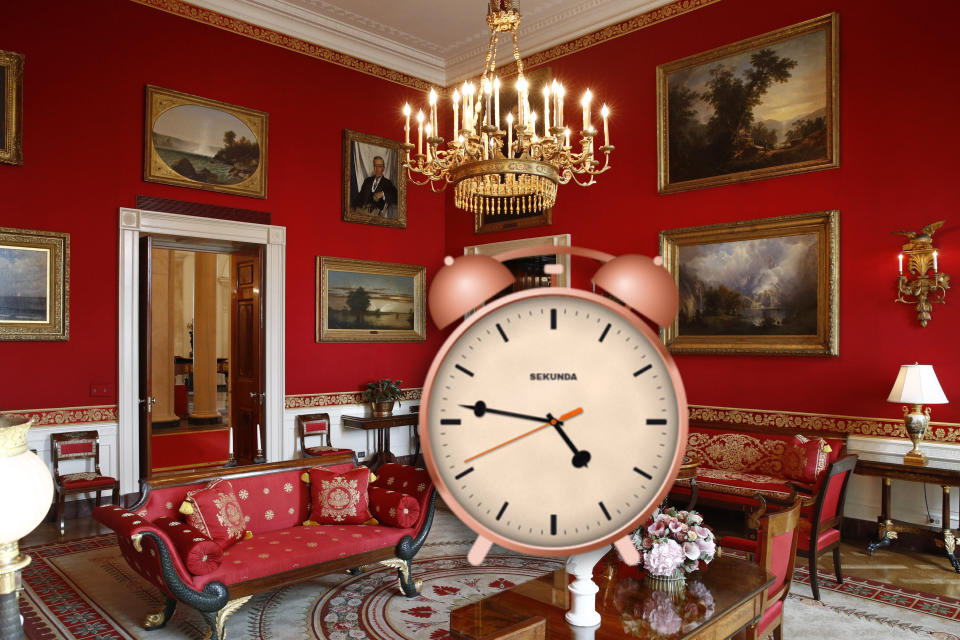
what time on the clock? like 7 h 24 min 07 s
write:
4 h 46 min 41 s
